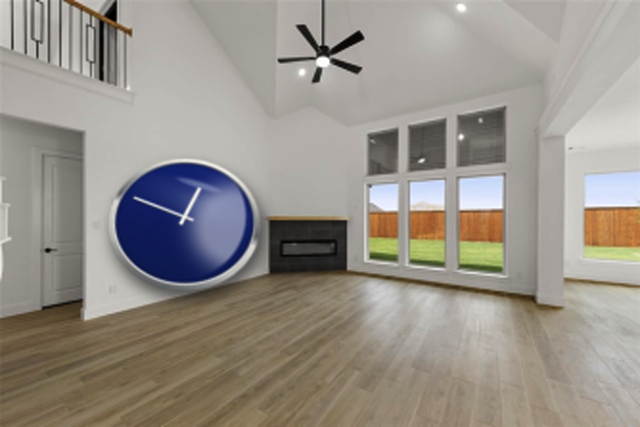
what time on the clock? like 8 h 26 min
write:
12 h 49 min
